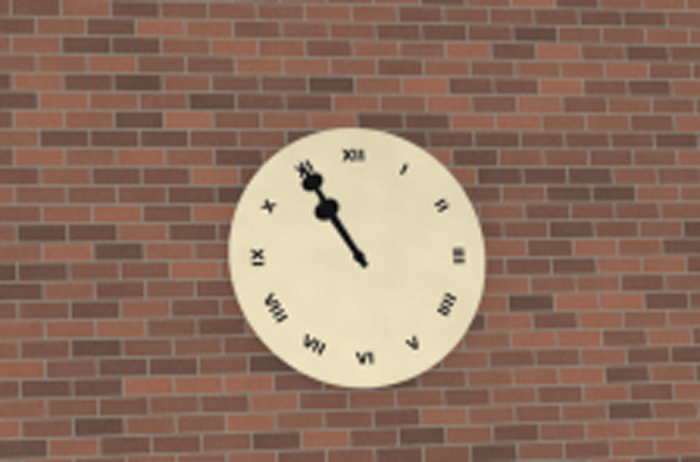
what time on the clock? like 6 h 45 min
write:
10 h 55 min
